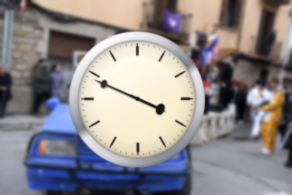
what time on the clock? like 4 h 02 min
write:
3 h 49 min
